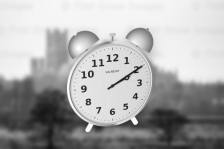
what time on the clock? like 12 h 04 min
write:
2 h 10 min
